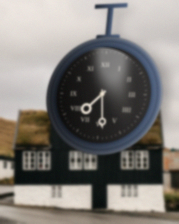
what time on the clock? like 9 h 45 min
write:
7 h 29 min
